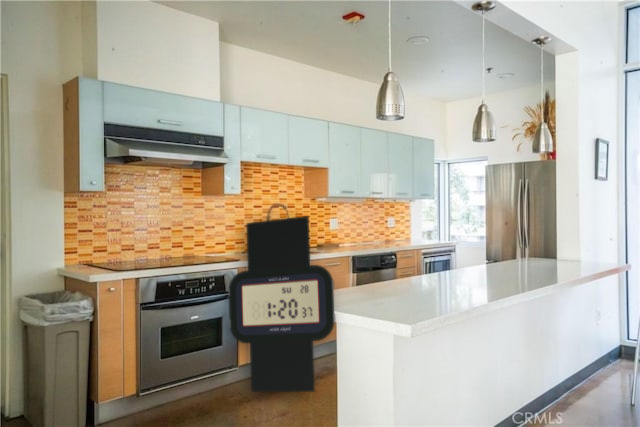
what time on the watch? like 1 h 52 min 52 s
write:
1 h 20 min 37 s
